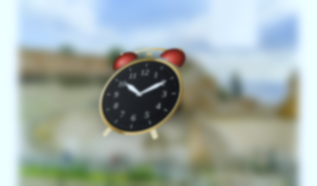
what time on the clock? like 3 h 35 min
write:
10 h 10 min
